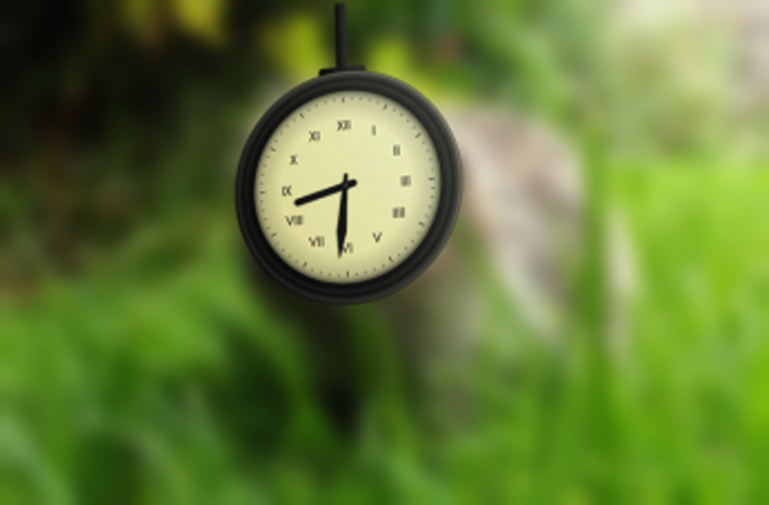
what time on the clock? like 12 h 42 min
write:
8 h 31 min
